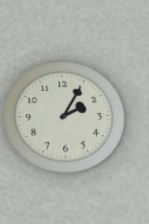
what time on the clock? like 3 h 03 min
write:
2 h 05 min
